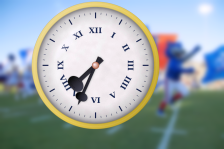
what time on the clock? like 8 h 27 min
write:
7 h 34 min
